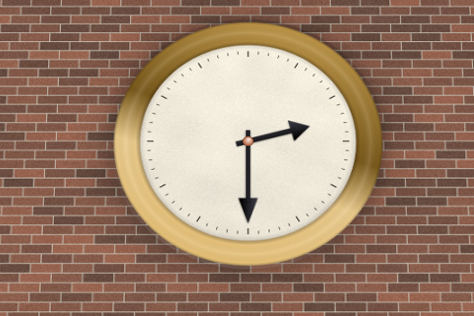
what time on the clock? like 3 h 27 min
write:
2 h 30 min
